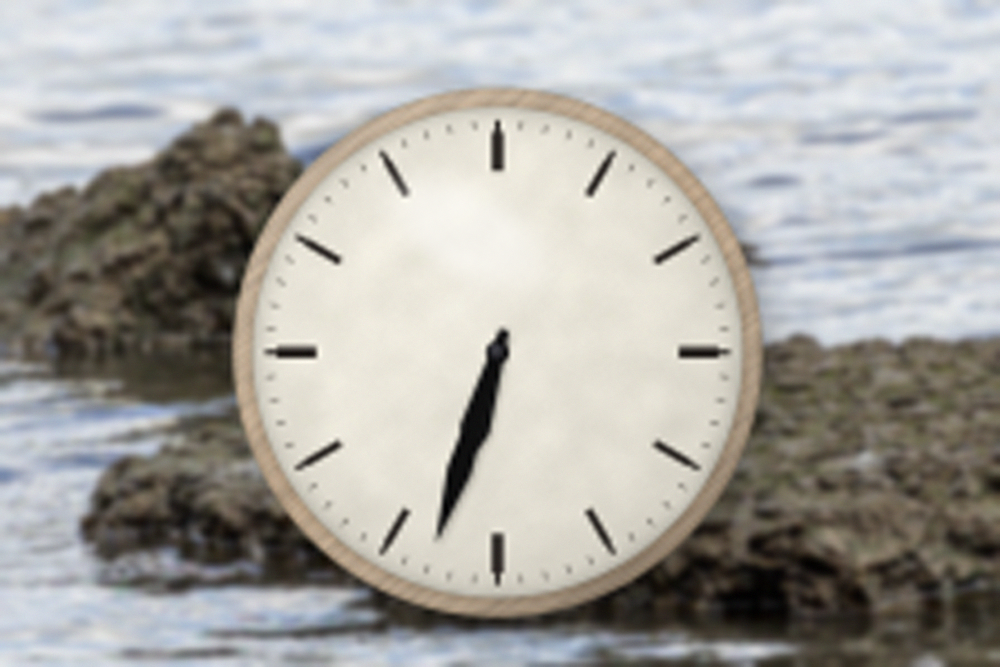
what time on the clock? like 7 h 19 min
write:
6 h 33 min
